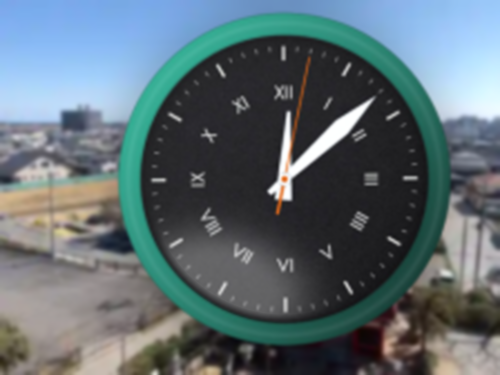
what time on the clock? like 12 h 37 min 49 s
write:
12 h 08 min 02 s
